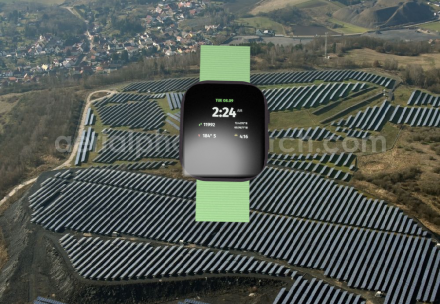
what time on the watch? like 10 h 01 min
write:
2 h 24 min
